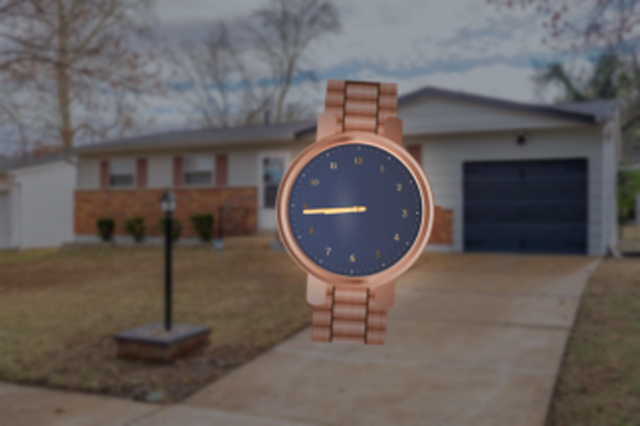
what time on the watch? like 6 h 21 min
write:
8 h 44 min
